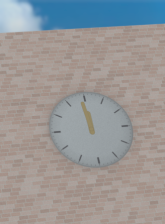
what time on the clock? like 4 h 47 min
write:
11 h 59 min
